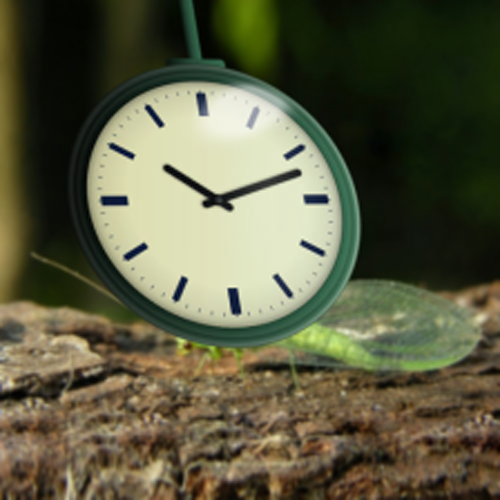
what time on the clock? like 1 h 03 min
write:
10 h 12 min
